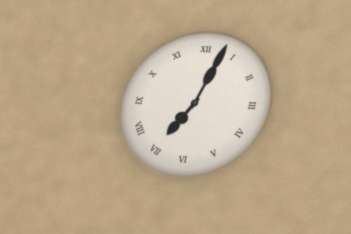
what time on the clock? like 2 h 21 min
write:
7 h 03 min
